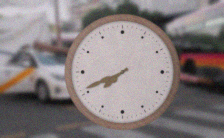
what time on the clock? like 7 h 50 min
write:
7 h 41 min
